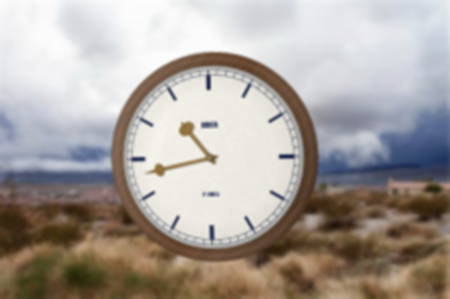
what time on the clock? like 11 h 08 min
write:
10 h 43 min
